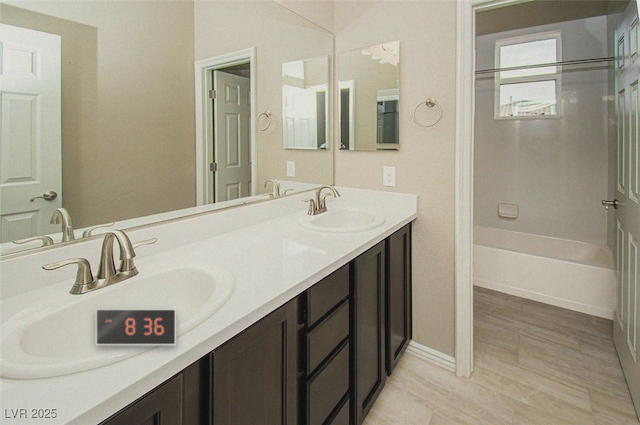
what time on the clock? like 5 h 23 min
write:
8 h 36 min
